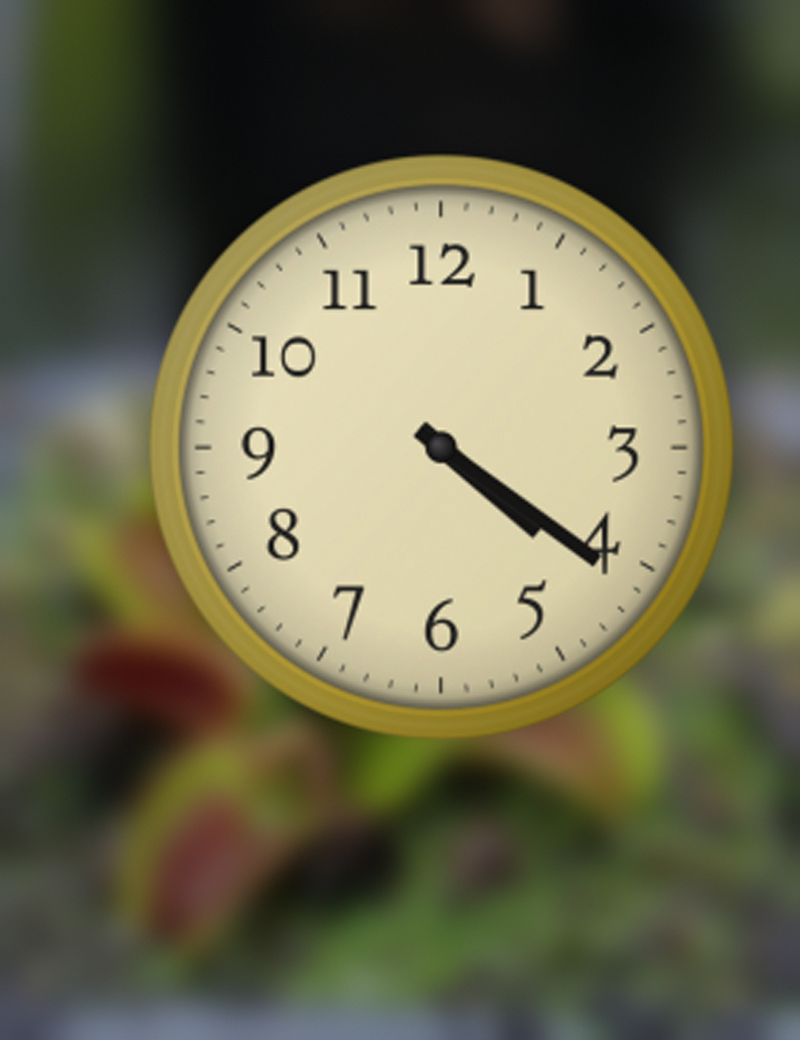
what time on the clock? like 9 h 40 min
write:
4 h 21 min
